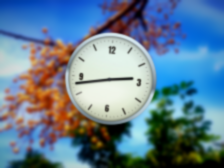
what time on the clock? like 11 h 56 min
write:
2 h 43 min
